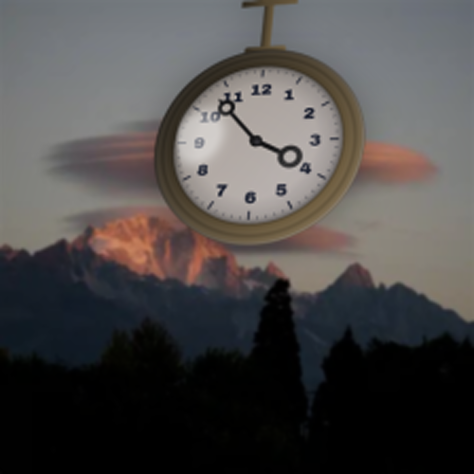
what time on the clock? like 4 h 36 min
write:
3 h 53 min
